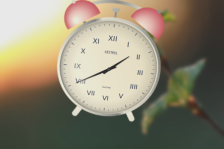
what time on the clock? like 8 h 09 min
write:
1 h 40 min
